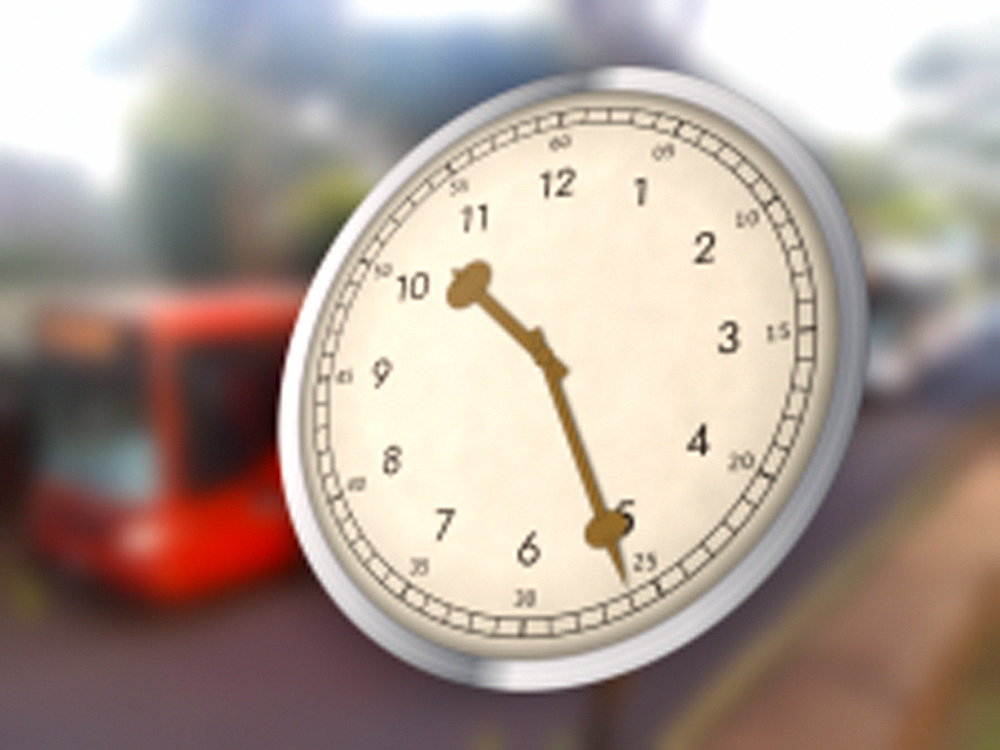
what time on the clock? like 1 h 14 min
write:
10 h 26 min
